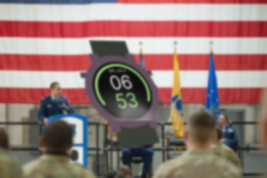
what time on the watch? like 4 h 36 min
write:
6 h 53 min
